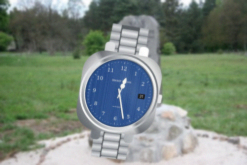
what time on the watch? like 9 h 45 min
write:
12 h 27 min
